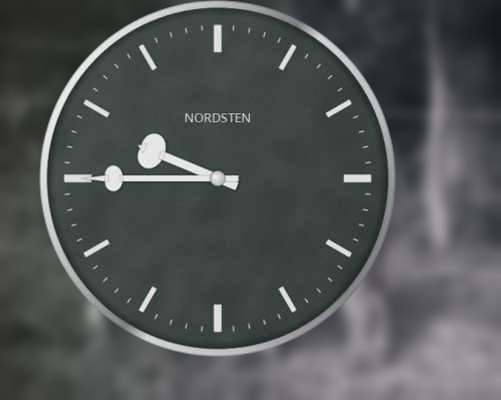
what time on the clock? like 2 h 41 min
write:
9 h 45 min
